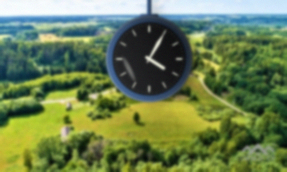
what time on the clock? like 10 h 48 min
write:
4 h 05 min
